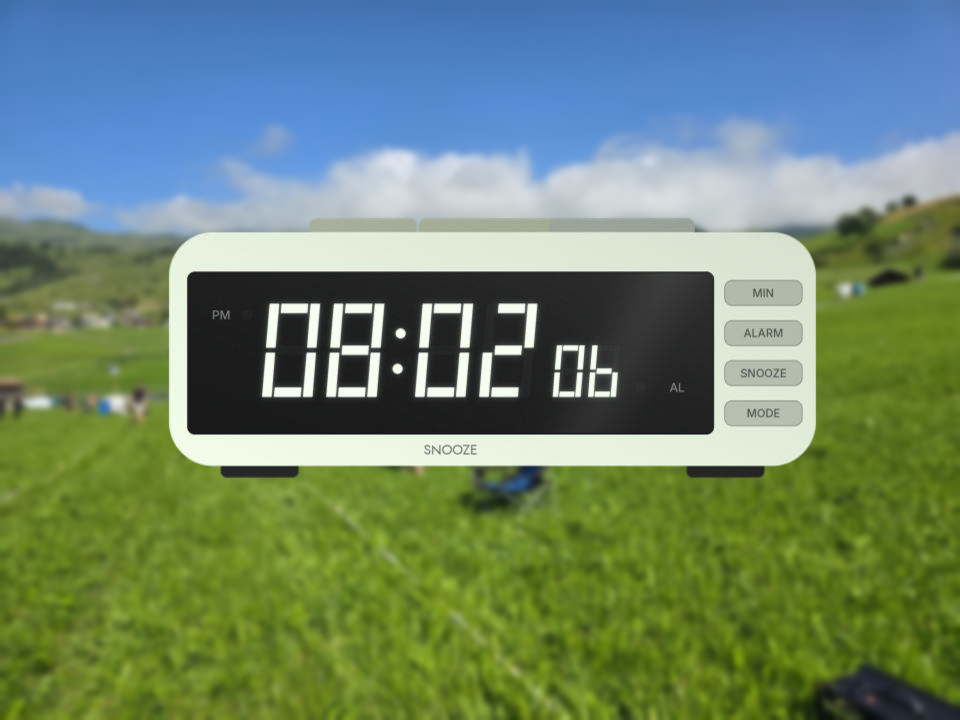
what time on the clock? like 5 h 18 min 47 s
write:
8 h 02 min 06 s
